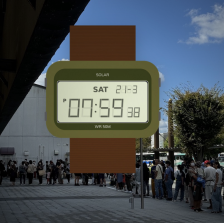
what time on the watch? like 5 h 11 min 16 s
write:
7 h 59 min 38 s
